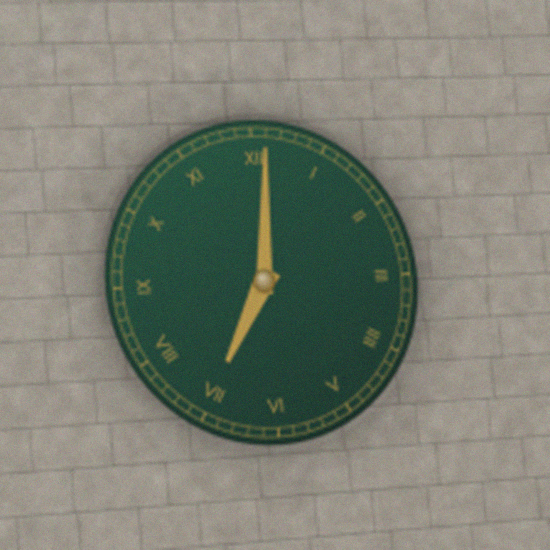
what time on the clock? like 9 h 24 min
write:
7 h 01 min
